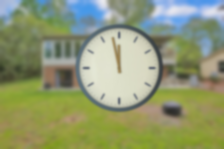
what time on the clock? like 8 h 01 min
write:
11 h 58 min
